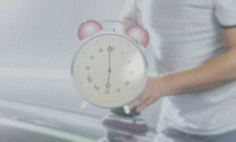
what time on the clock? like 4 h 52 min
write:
5 h 59 min
